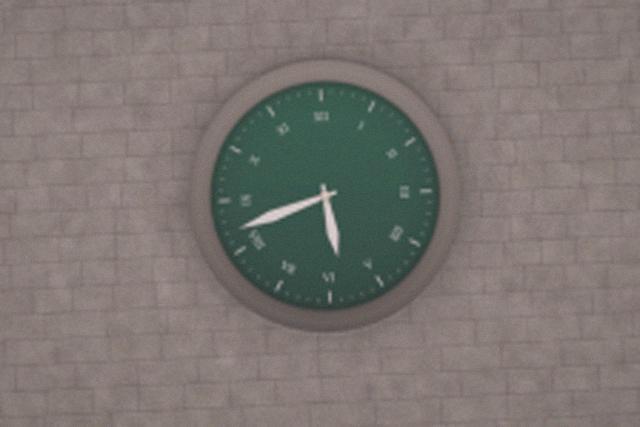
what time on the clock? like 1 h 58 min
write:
5 h 42 min
